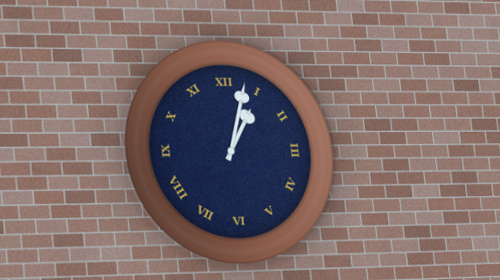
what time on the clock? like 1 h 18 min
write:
1 h 03 min
